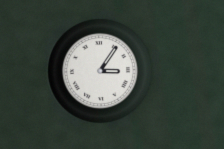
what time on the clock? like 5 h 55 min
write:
3 h 06 min
